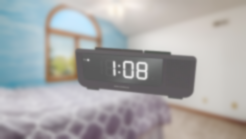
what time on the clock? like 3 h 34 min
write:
1 h 08 min
